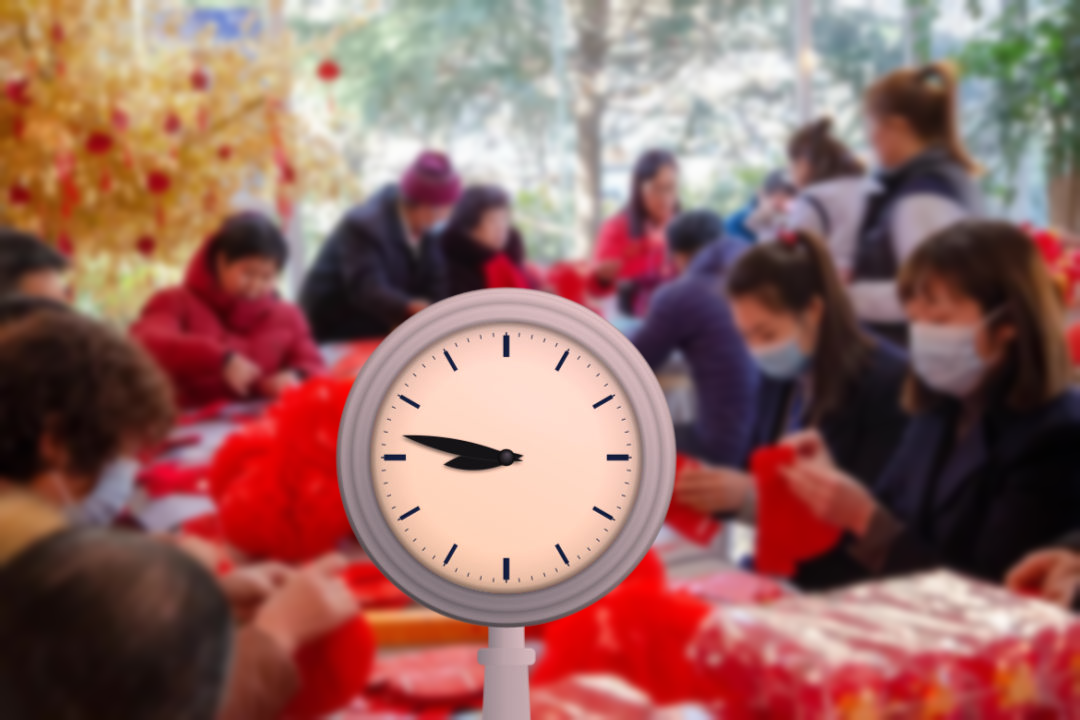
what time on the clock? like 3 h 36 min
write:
8 h 47 min
